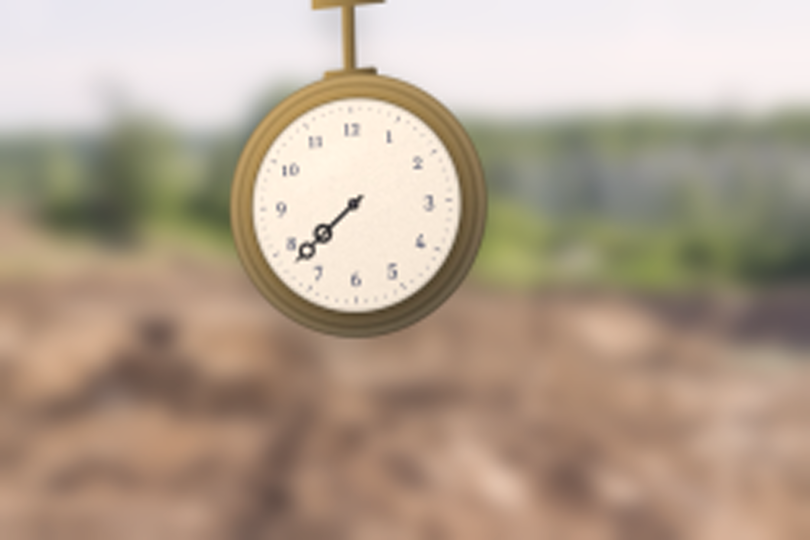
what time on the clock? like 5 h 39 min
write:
7 h 38 min
